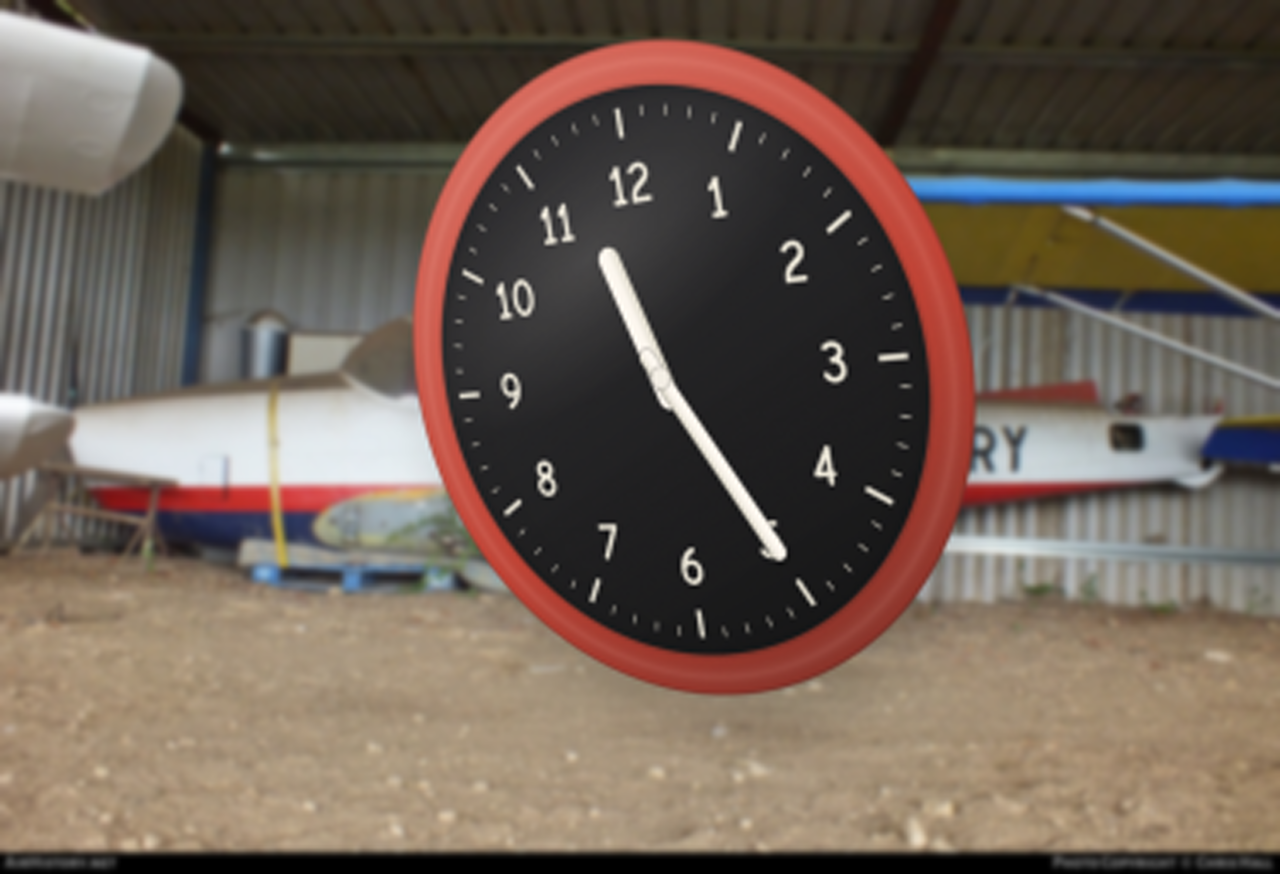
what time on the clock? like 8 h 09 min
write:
11 h 25 min
